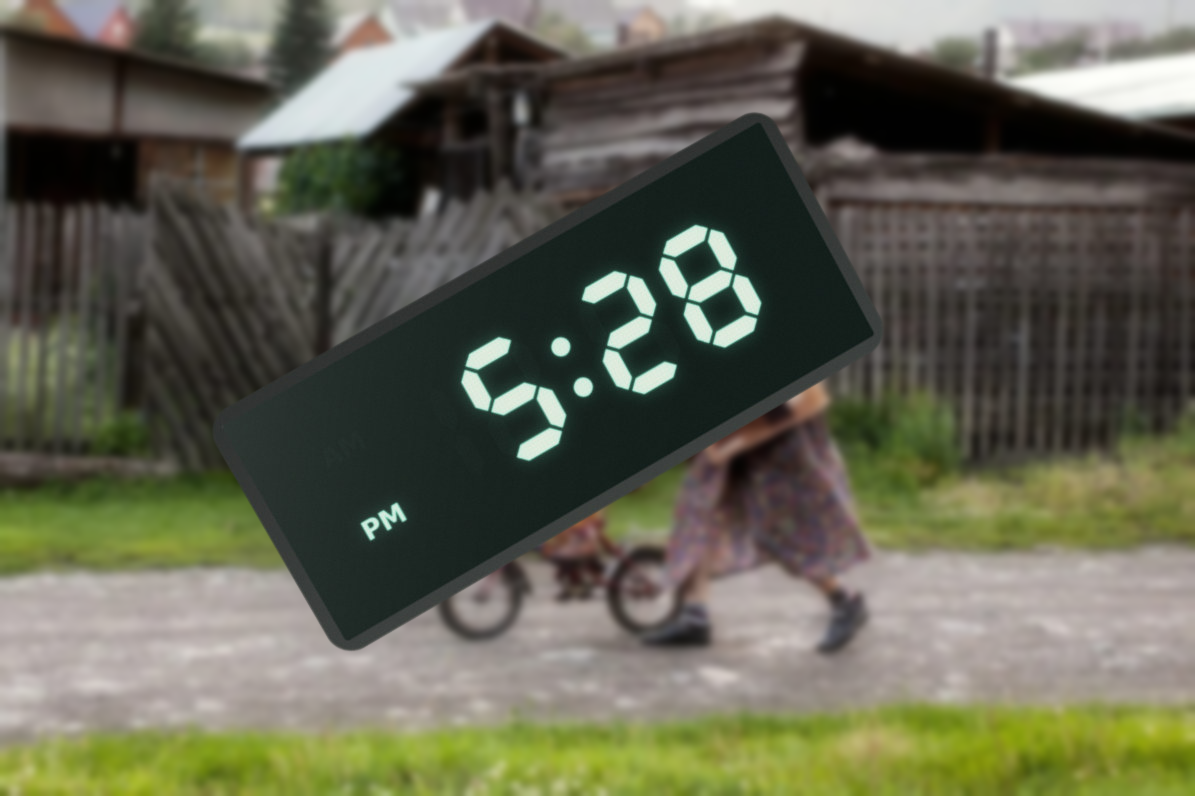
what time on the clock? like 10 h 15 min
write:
5 h 28 min
